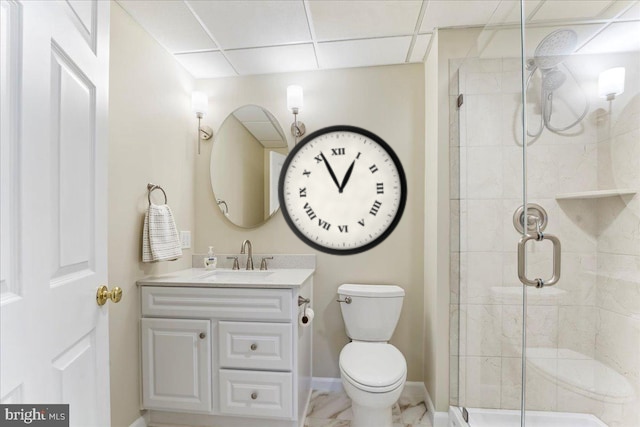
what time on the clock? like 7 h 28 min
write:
12 h 56 min
